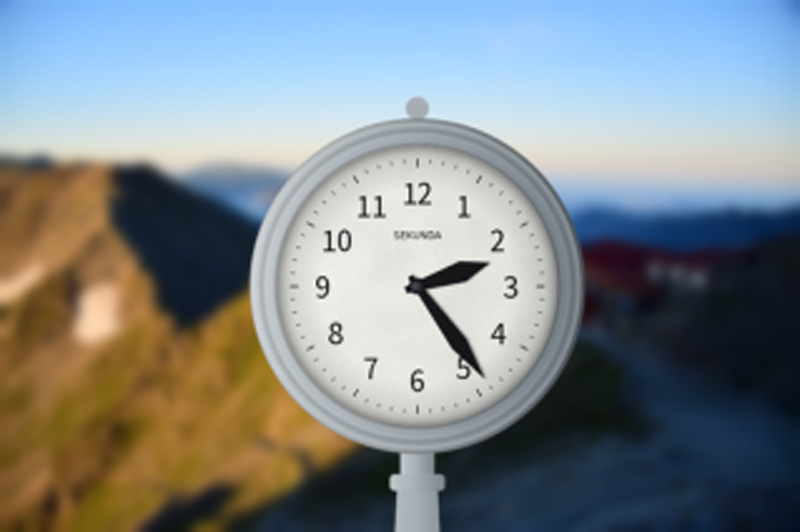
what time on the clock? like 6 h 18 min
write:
2 h 24 min
